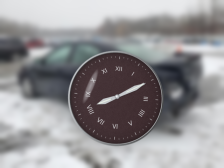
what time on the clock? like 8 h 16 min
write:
8 h 10 min
